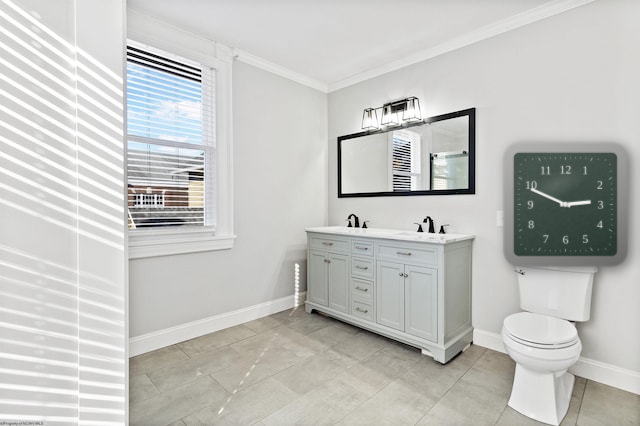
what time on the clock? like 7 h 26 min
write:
2 h 49 min
